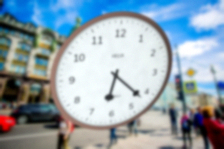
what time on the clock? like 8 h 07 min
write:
6 h 22 min
